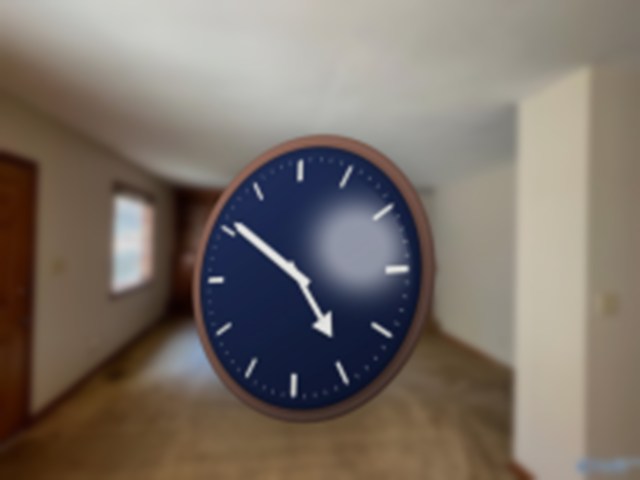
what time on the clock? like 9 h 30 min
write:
4 h 51 min
